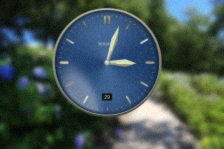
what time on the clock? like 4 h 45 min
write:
3 h 03 min
